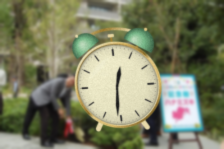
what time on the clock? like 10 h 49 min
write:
12 h 31 min
